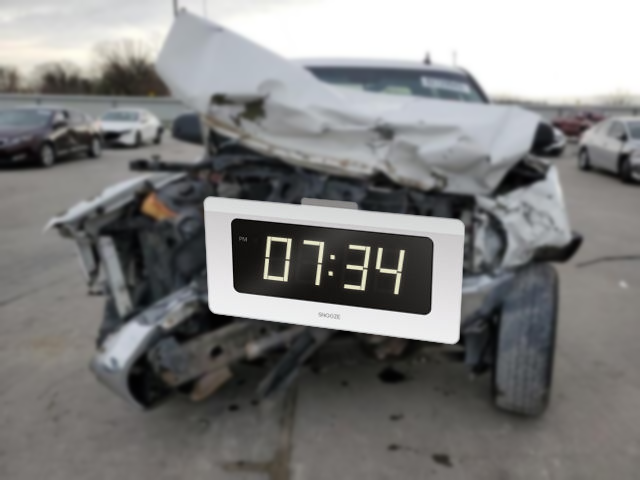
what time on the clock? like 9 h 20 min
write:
7 h 34 min
